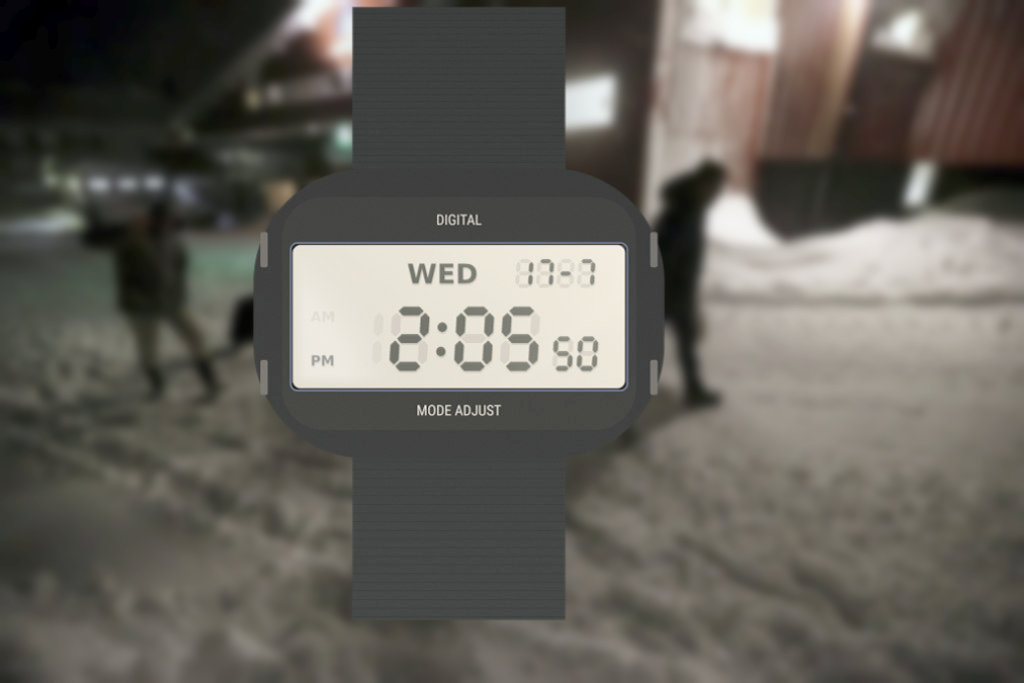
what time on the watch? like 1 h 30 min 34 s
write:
2 h 05 min 50 s
